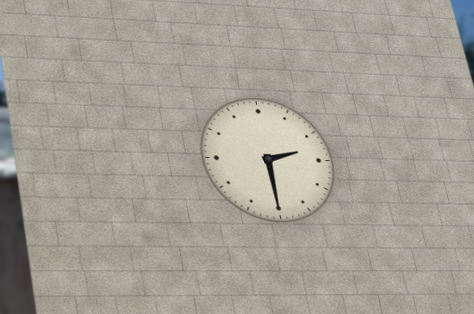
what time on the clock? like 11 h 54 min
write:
2 h 30 min
